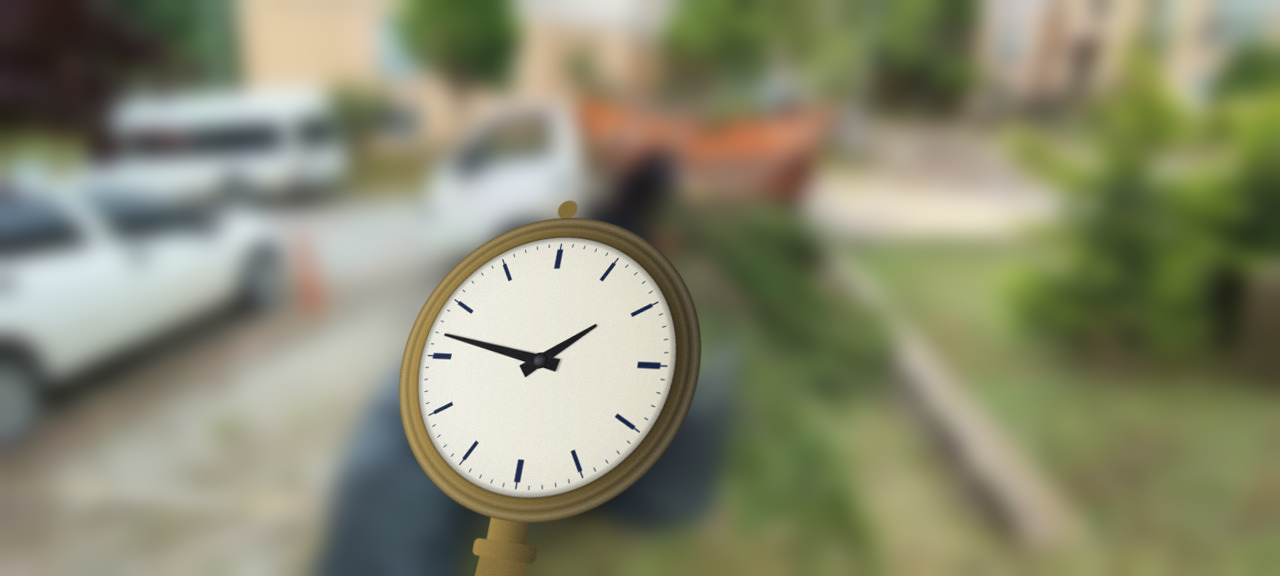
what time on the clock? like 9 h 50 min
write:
1 h 47 min
